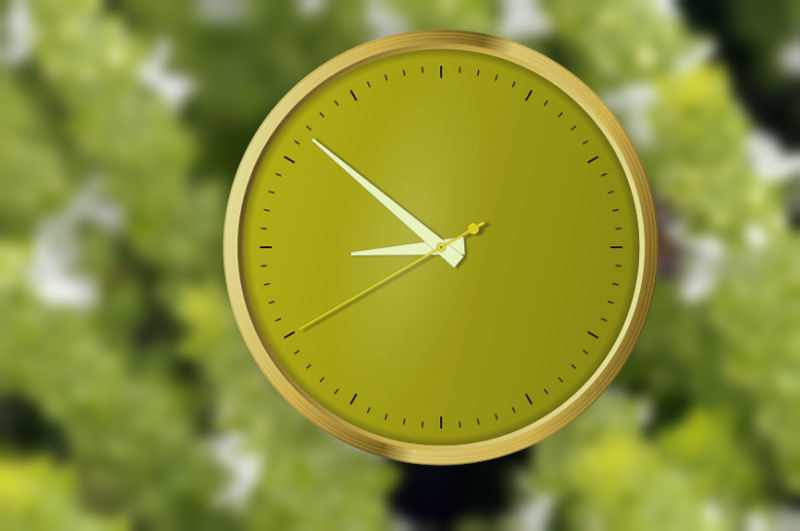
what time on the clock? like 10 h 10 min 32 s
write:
8 h 51 min 40 s
